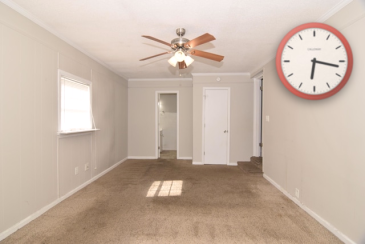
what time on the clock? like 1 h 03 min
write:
6 h 17 min
